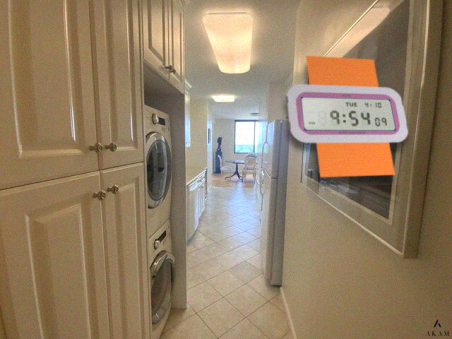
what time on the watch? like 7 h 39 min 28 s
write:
9 h 54 min 09 s
